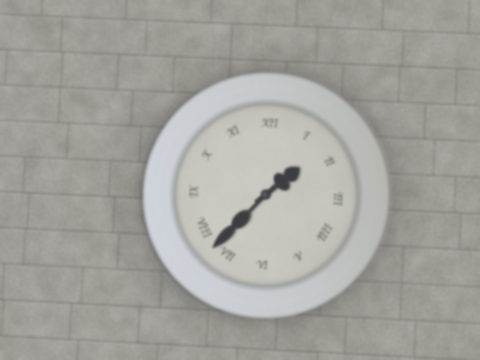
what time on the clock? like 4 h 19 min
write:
1 h 37 min
